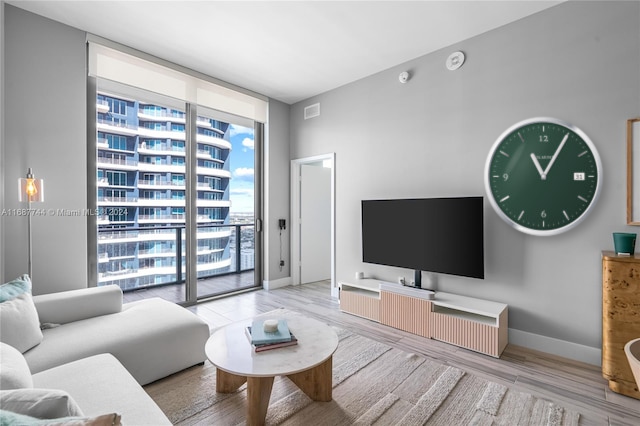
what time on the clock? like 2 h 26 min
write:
11 h 05 min
